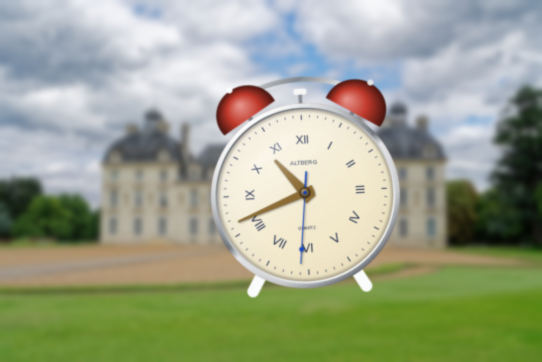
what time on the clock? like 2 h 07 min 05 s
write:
10 h 41 min 31 s
